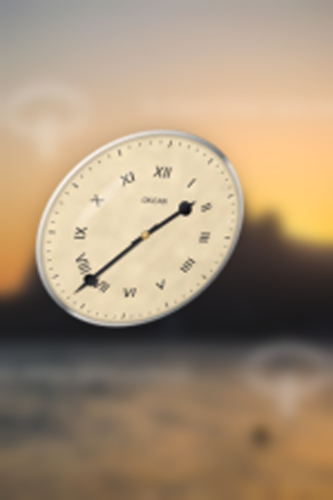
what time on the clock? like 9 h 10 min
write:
1 h 37 min
